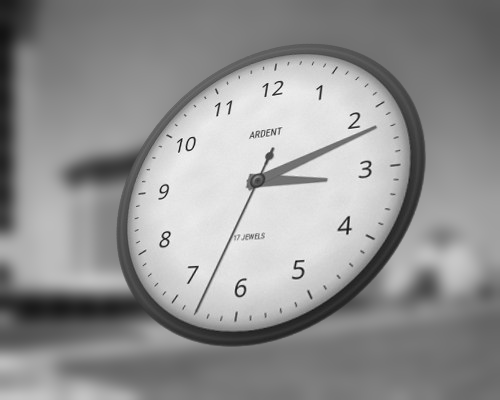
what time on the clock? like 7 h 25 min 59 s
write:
3 h 11 min 33 s
